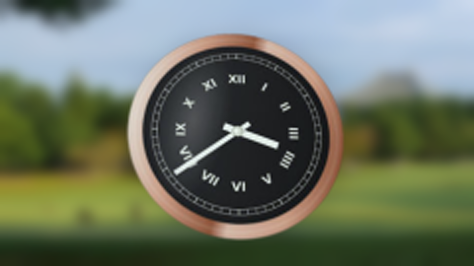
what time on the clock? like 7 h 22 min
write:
3 h 39 min
